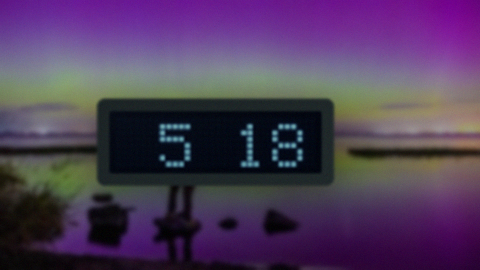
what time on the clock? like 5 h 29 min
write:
5 h 18 min
